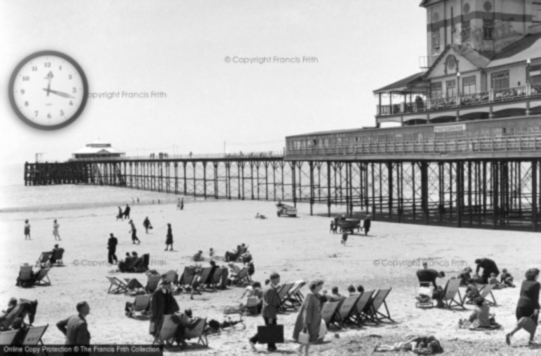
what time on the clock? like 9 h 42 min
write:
12 h 18 min
